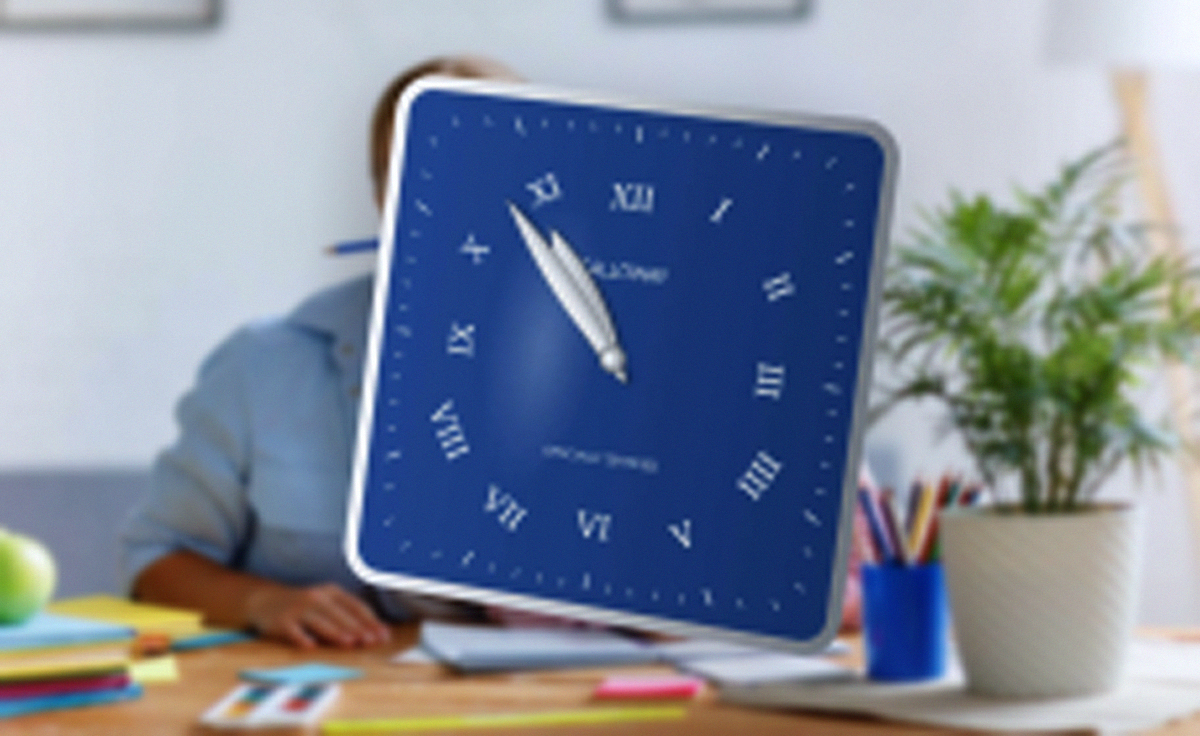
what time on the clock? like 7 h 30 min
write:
10 h 53 min
